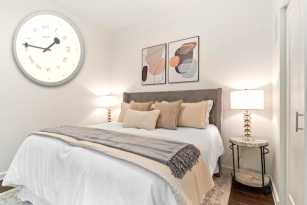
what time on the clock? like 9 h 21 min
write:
1 h 47 min
